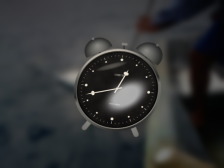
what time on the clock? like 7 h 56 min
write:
12 h 42 min
